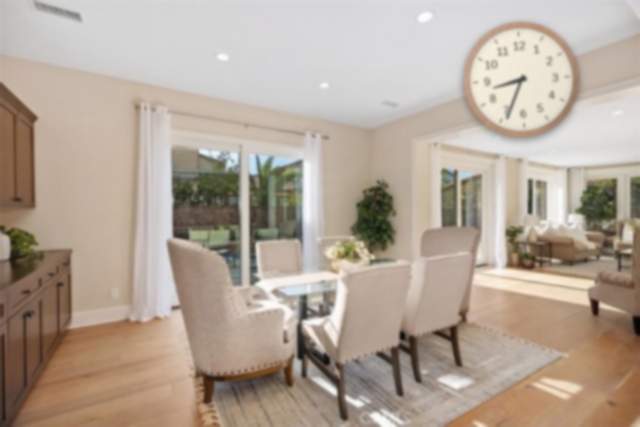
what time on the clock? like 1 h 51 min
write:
8 h 34 min
